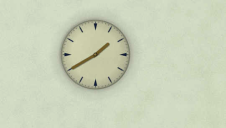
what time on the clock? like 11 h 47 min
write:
1 h 40 min
